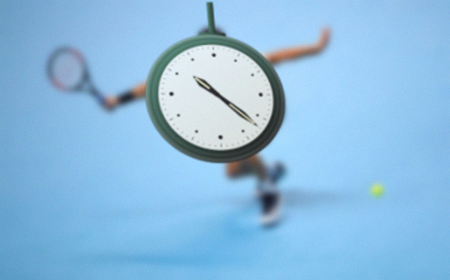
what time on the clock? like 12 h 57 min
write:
10 h 22 min
